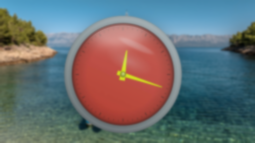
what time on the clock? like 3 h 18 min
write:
12 h 18 min
